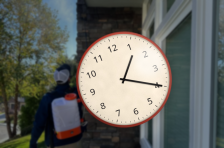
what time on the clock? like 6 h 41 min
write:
1 h 20 min
